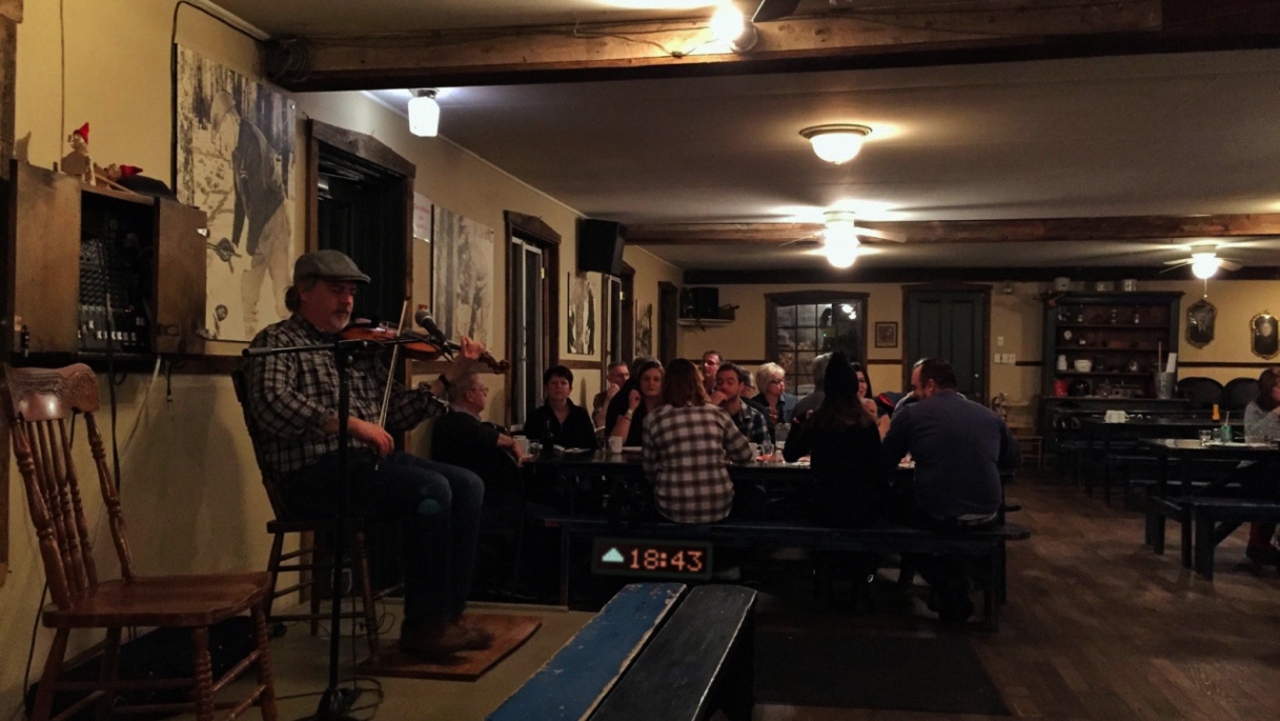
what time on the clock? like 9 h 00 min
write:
18 h 43 min
